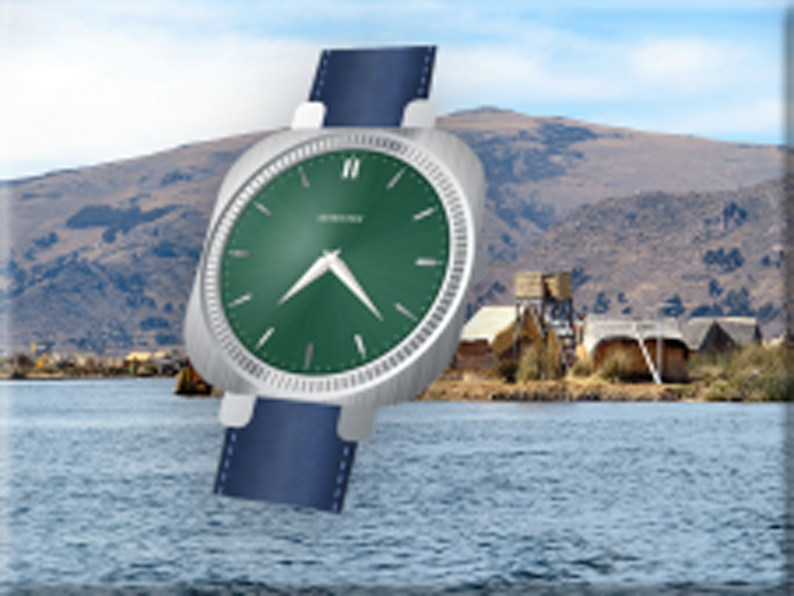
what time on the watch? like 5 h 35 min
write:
7 h 22 min
